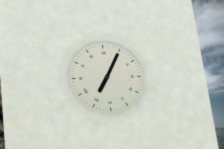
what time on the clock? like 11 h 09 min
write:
7 h 05 min
